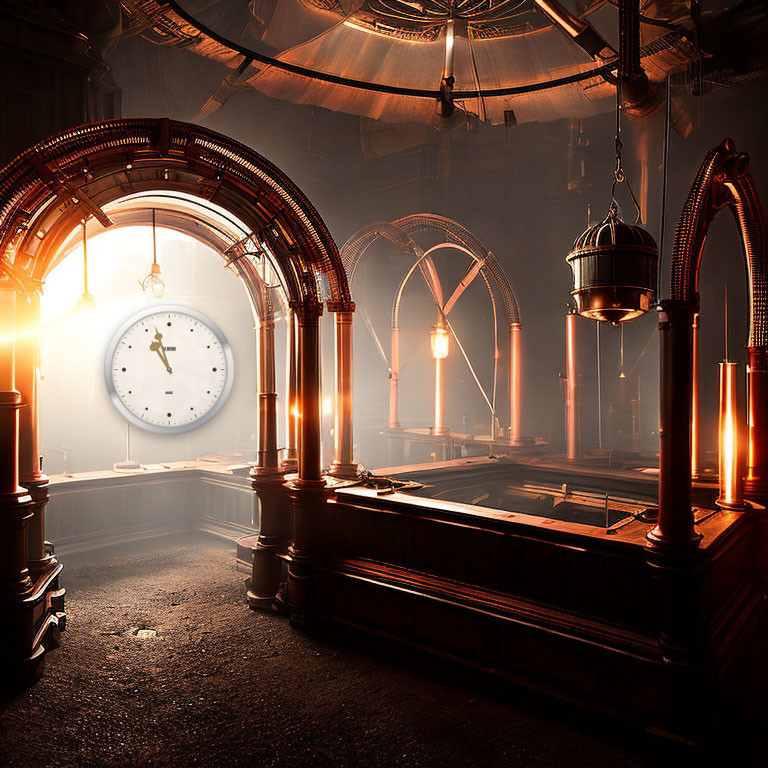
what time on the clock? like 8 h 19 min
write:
10 h 57 min
